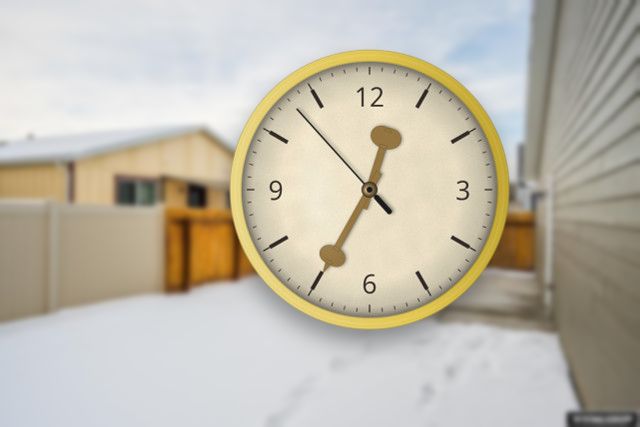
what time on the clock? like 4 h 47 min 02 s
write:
12 h 34 min 53 s
